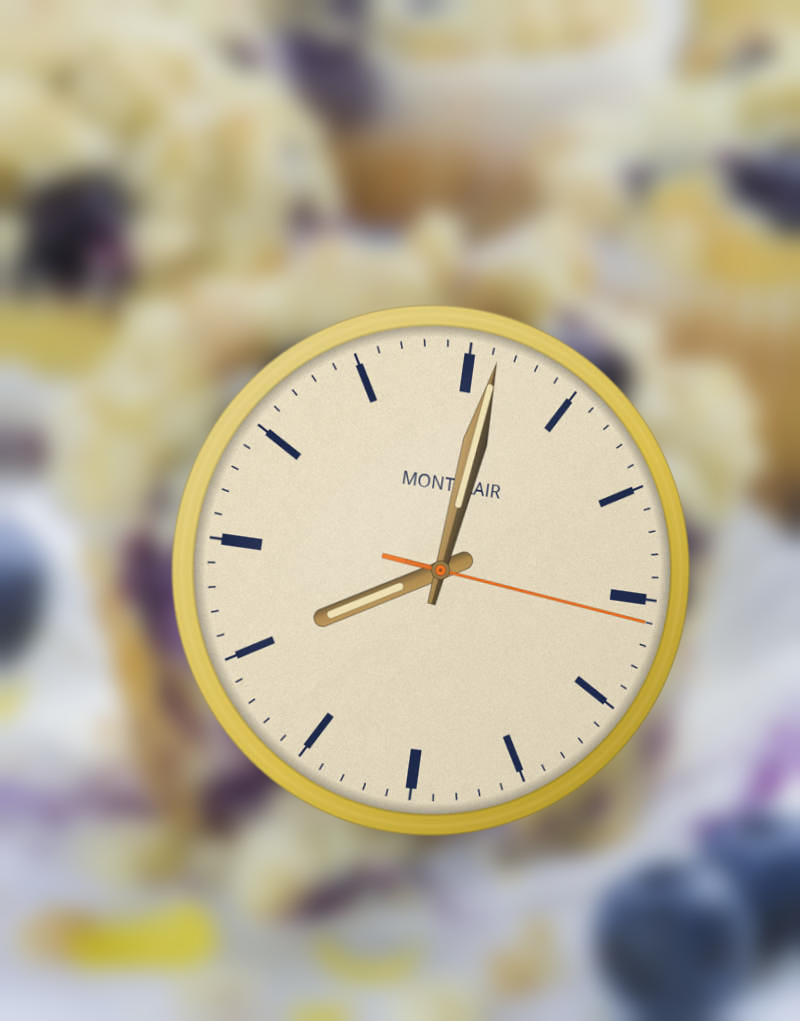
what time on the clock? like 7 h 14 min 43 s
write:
8 h 01 min 16 s
